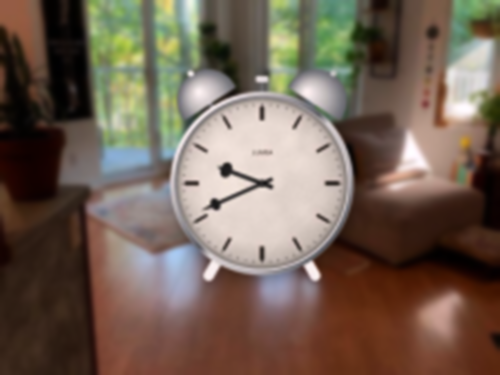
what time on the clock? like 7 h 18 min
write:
9 h 41 min
